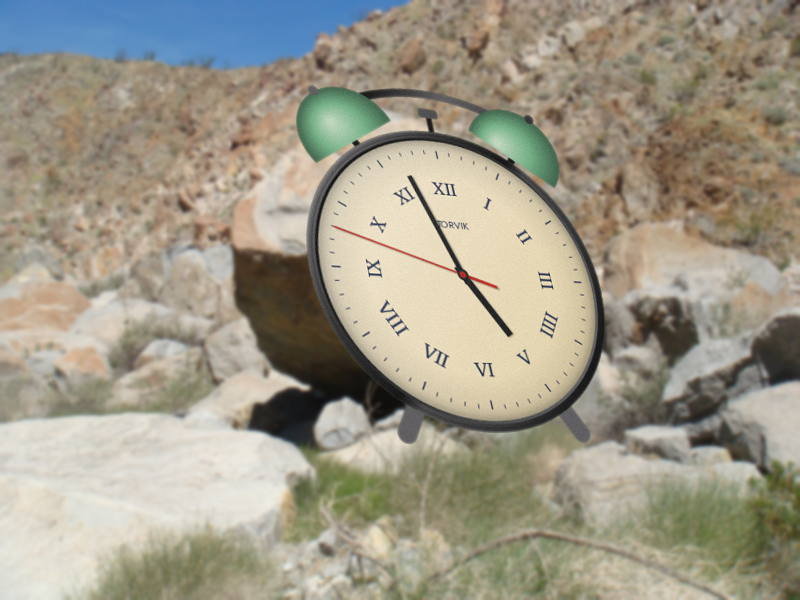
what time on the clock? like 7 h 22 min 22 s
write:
4 h 56 min 48 s
